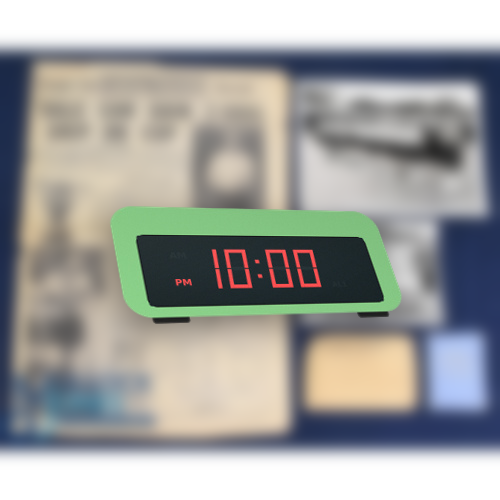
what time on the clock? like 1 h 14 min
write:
10 h 00 min
